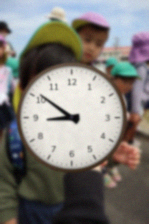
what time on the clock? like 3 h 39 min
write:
8 h 51 min
